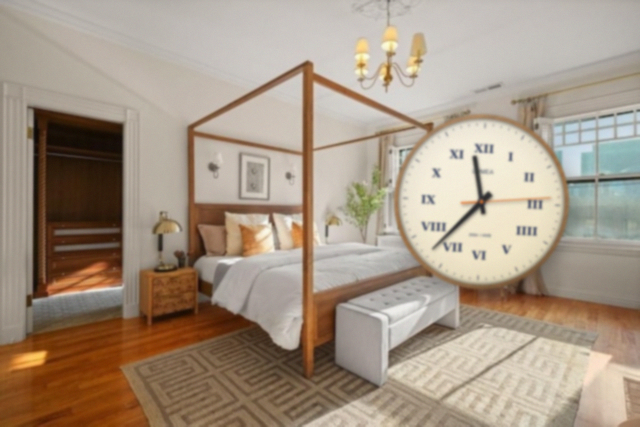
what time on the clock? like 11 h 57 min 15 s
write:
11 h 37 min 14 s
